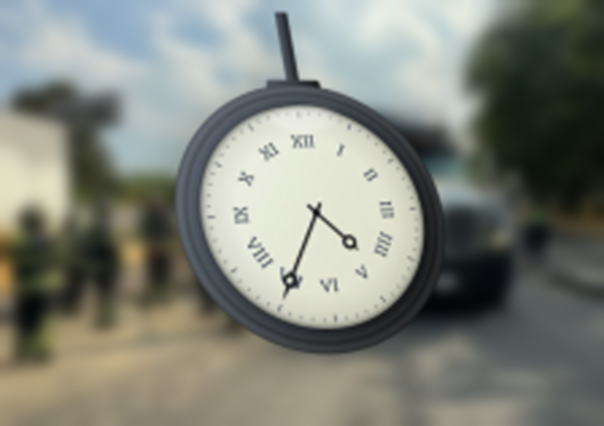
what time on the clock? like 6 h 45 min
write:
4 h 35 min
